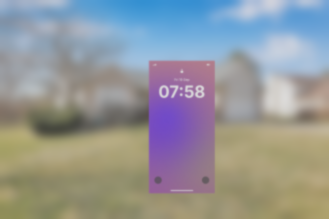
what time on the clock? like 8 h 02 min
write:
7 h 58 min
